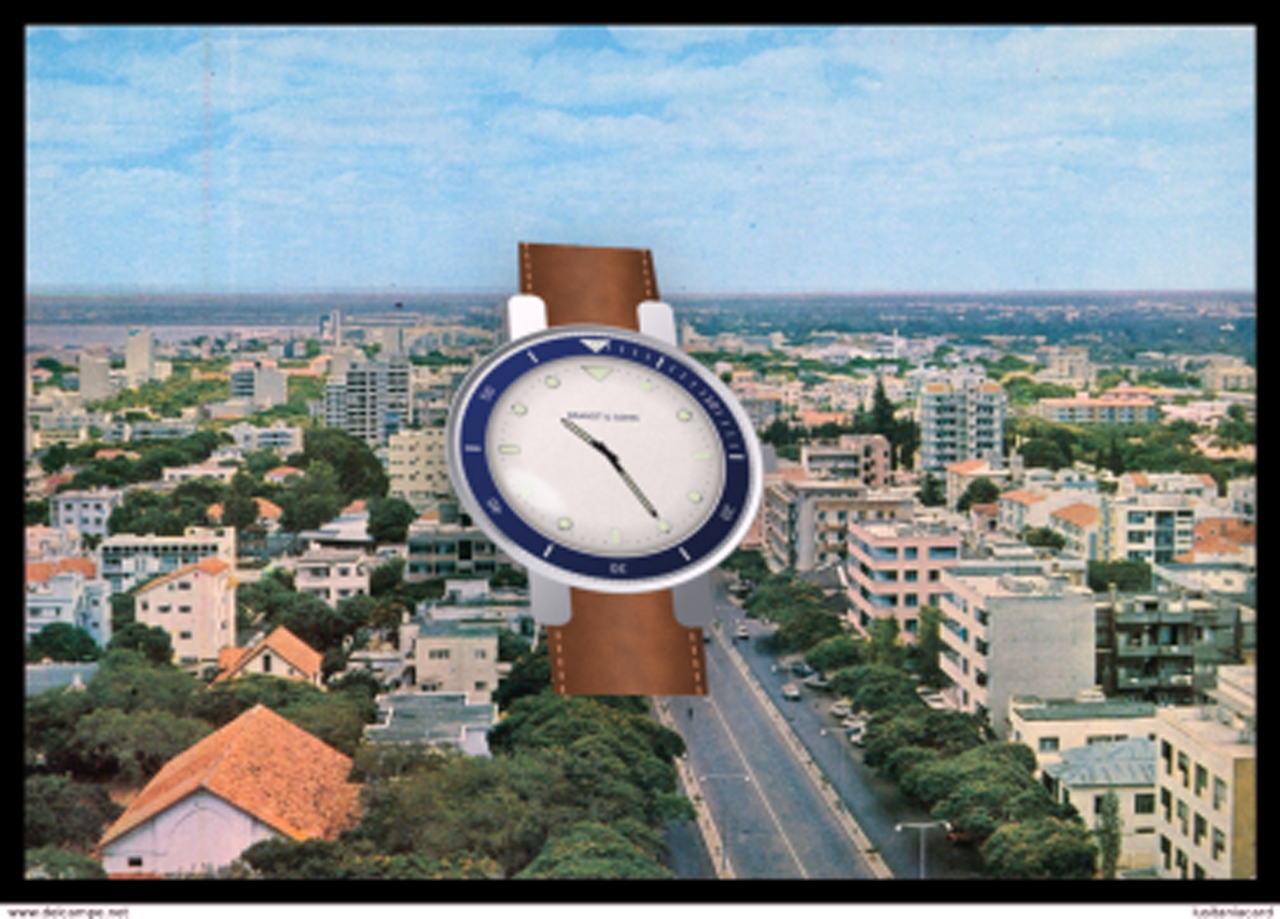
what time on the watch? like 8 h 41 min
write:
10 h 25 min
